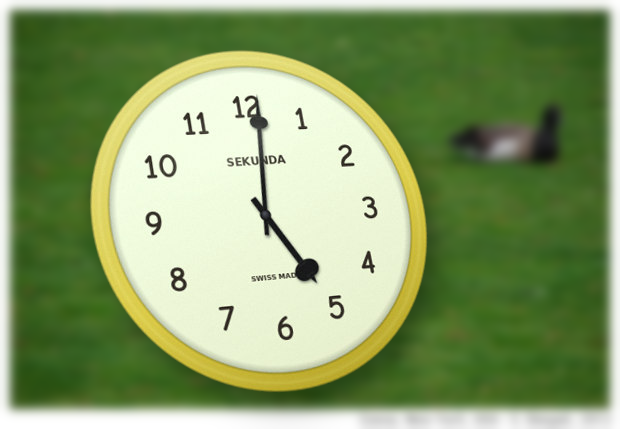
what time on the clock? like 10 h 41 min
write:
5 h 01 min
